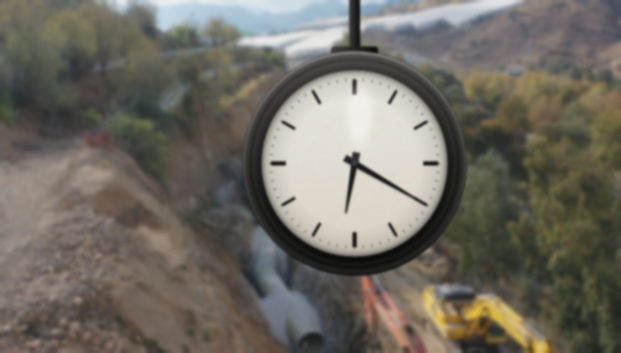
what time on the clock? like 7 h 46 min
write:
6 h 20 min
